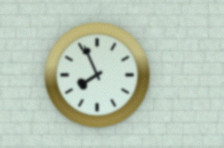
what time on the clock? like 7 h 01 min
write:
7 h 56 min
